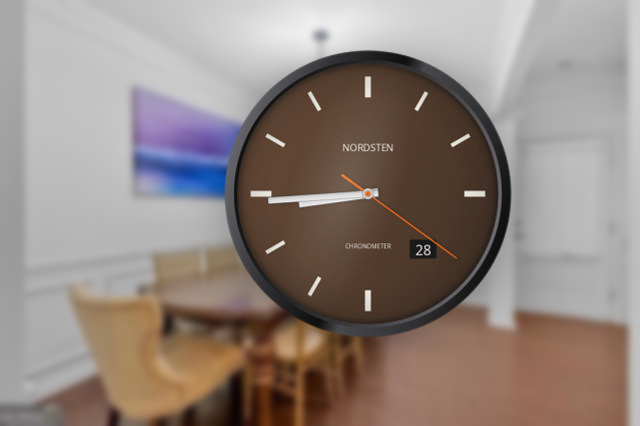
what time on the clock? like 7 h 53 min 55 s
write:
8 h 44 min 21 s
